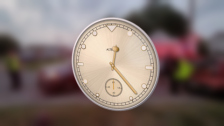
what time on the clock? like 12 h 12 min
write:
12 h 23 min
